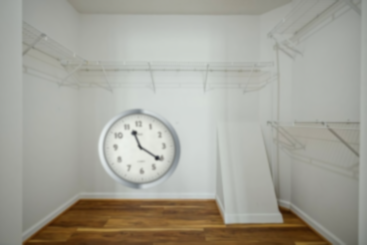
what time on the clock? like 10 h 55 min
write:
11 h 21 min
